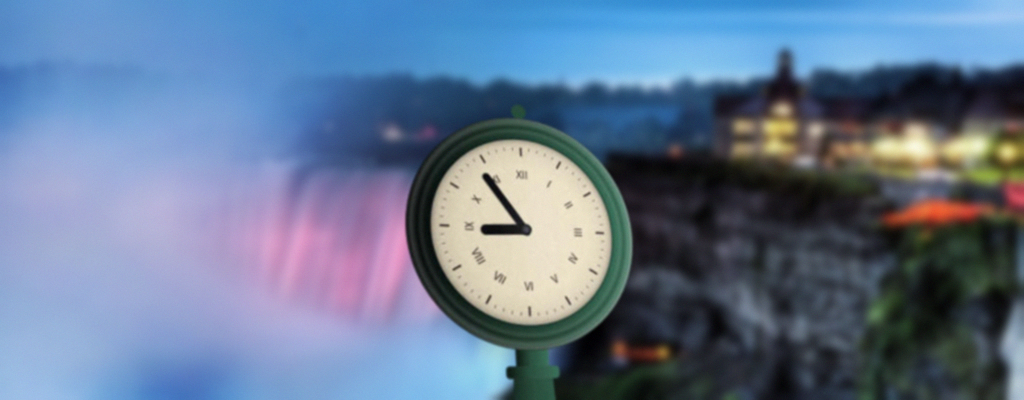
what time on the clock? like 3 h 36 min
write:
8 h 54 min
